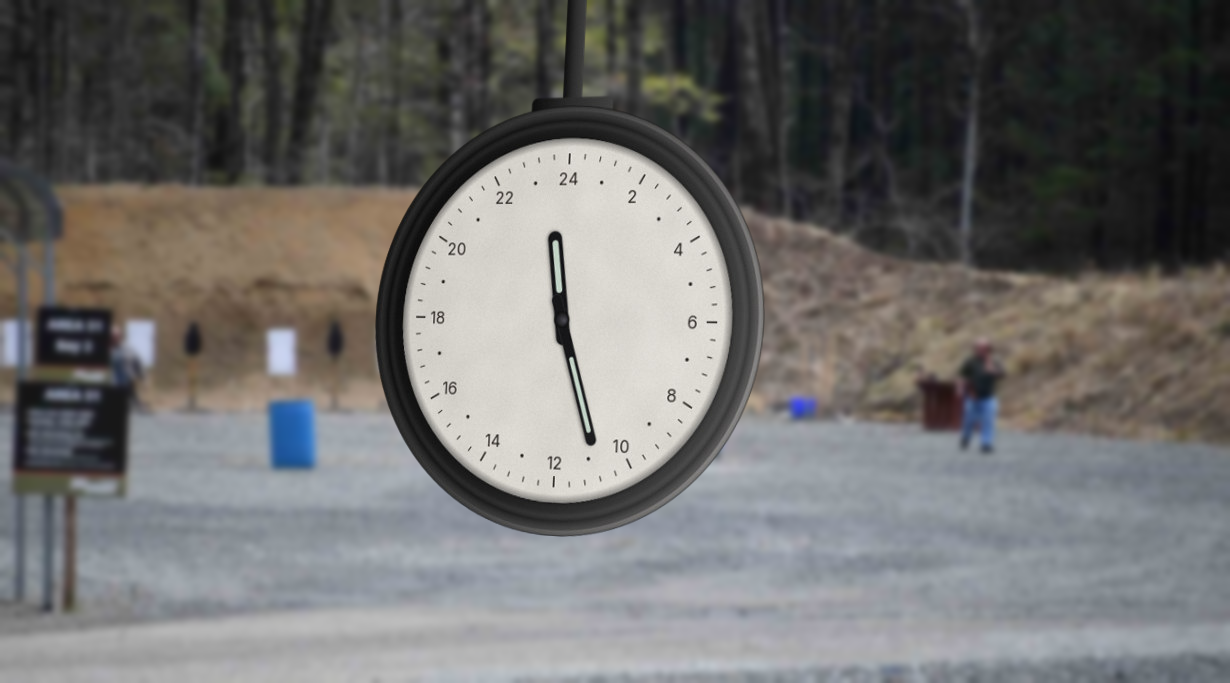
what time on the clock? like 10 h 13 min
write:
23 h 27 min
